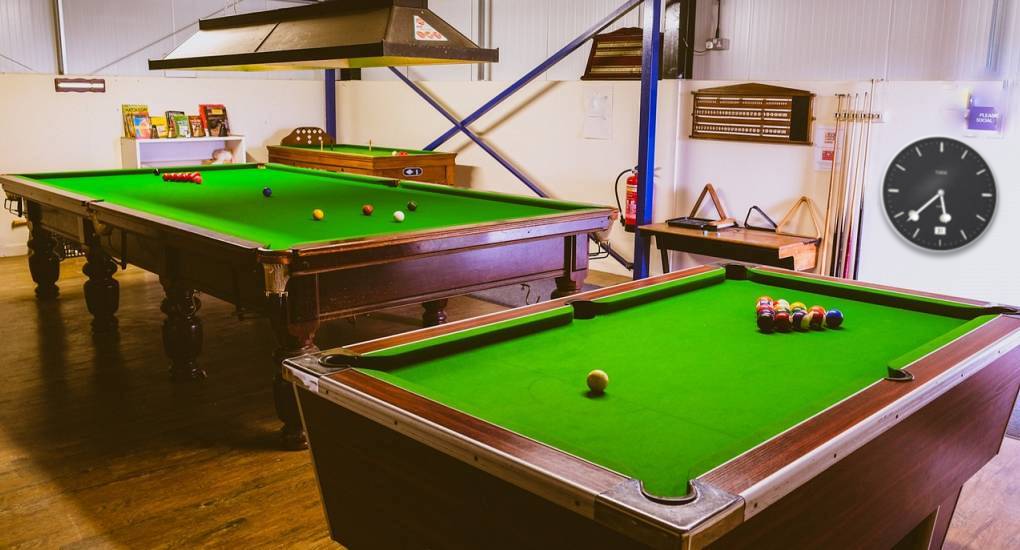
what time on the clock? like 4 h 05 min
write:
5 h 38 min
